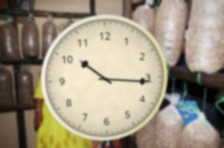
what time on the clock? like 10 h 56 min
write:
10 h 16 min
